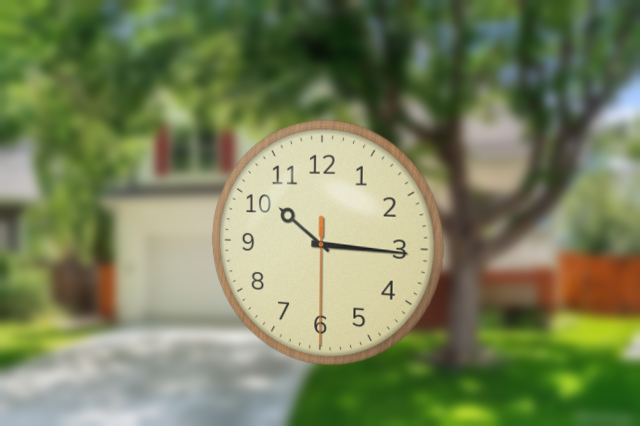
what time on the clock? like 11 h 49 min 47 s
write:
10 h 15 min 30 s
